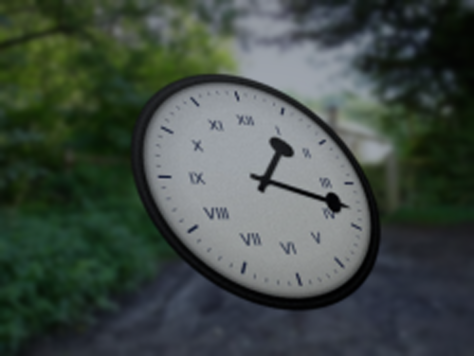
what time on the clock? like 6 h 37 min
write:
1 h 18 min
